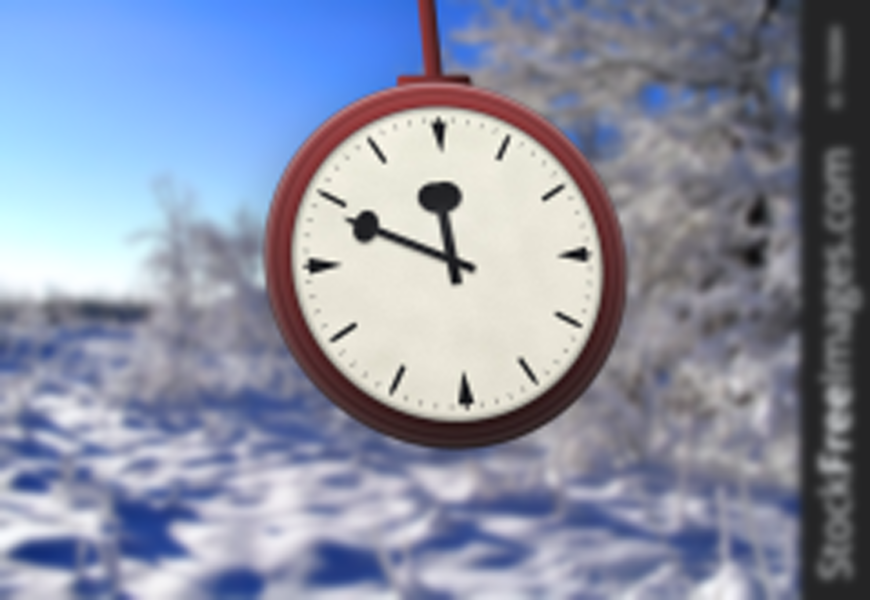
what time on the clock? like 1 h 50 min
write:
11 h 49 min
